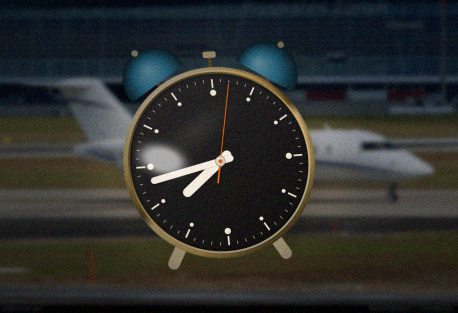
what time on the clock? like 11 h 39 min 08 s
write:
7 h 43 min 02 s
